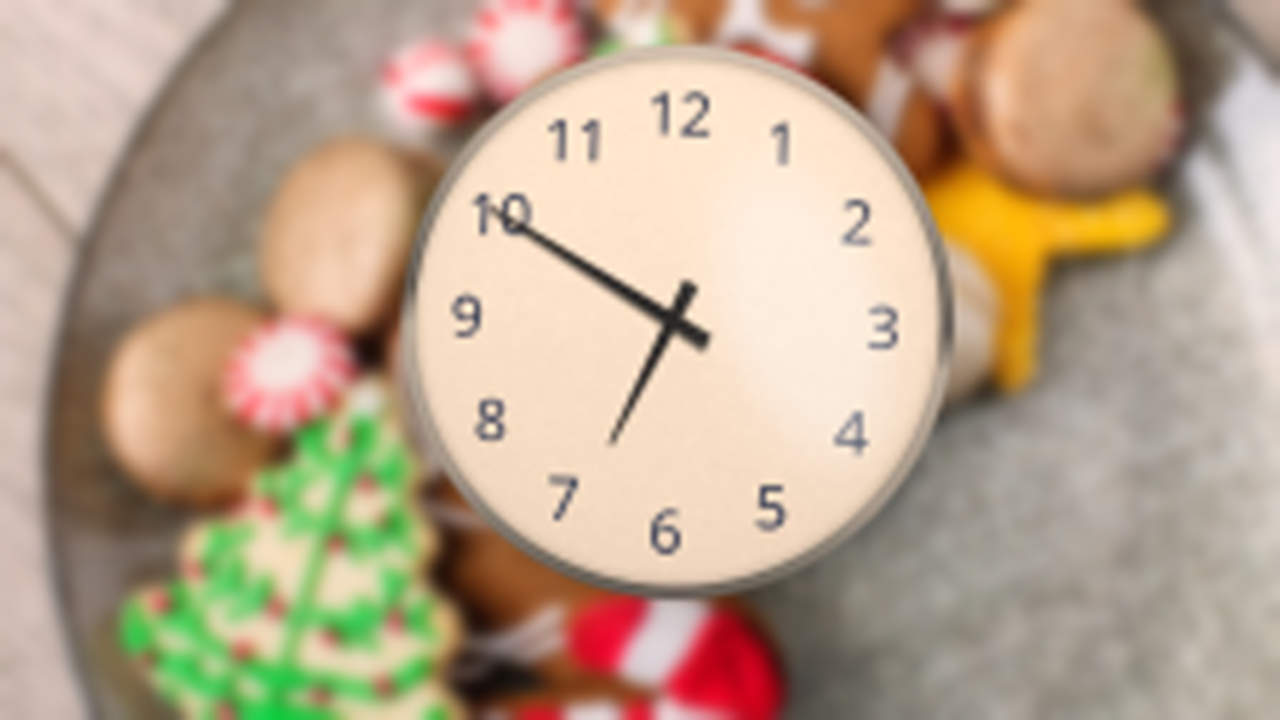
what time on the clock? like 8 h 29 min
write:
6 h 50 min
